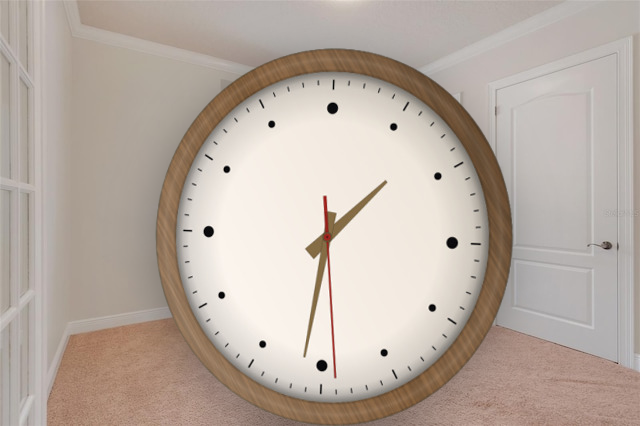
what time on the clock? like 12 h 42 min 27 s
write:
1 h 31 min 29 s
